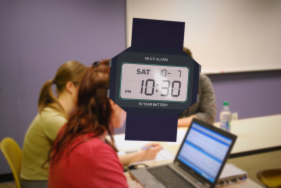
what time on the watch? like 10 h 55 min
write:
10 h 30 min
